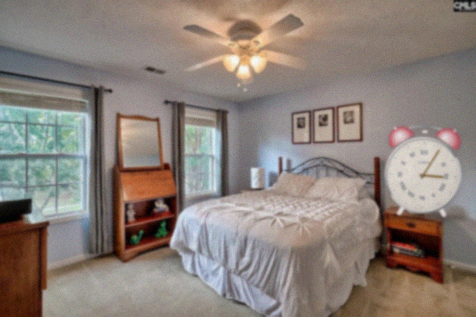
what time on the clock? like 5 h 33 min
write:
3 h 05 min
